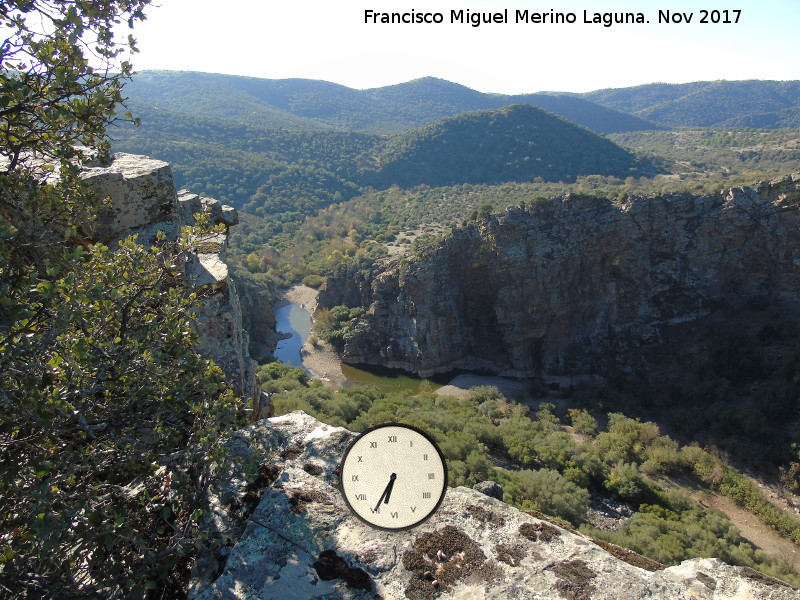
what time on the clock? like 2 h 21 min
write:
6 h 35 min
